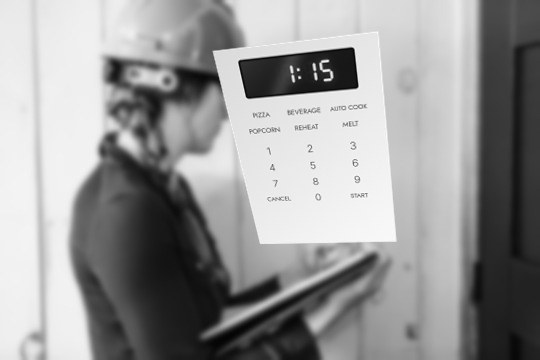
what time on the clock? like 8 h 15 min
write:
1 h 15 min
